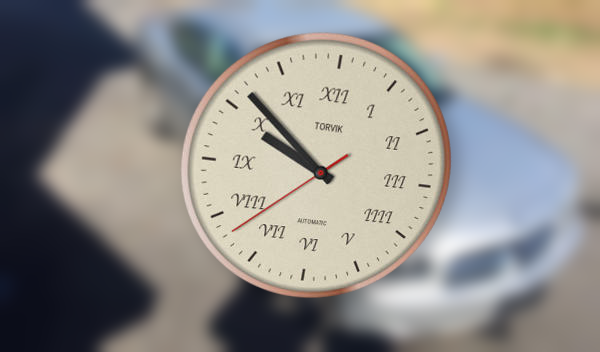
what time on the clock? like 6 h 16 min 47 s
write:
9 h 51 min 38 s
